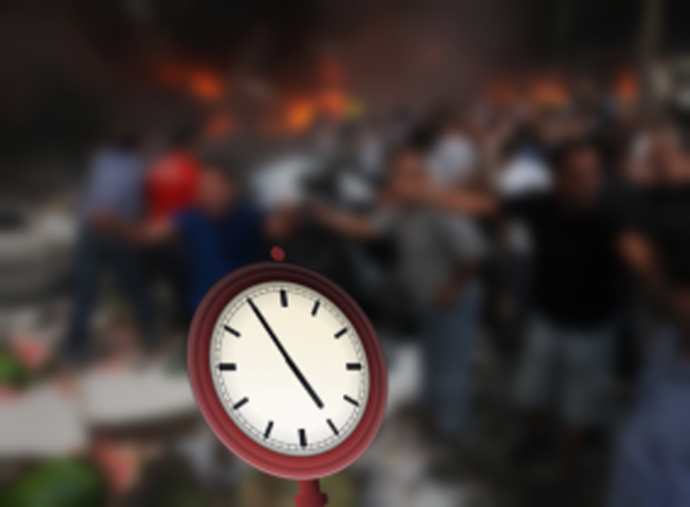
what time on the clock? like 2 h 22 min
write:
4 h 55 min
